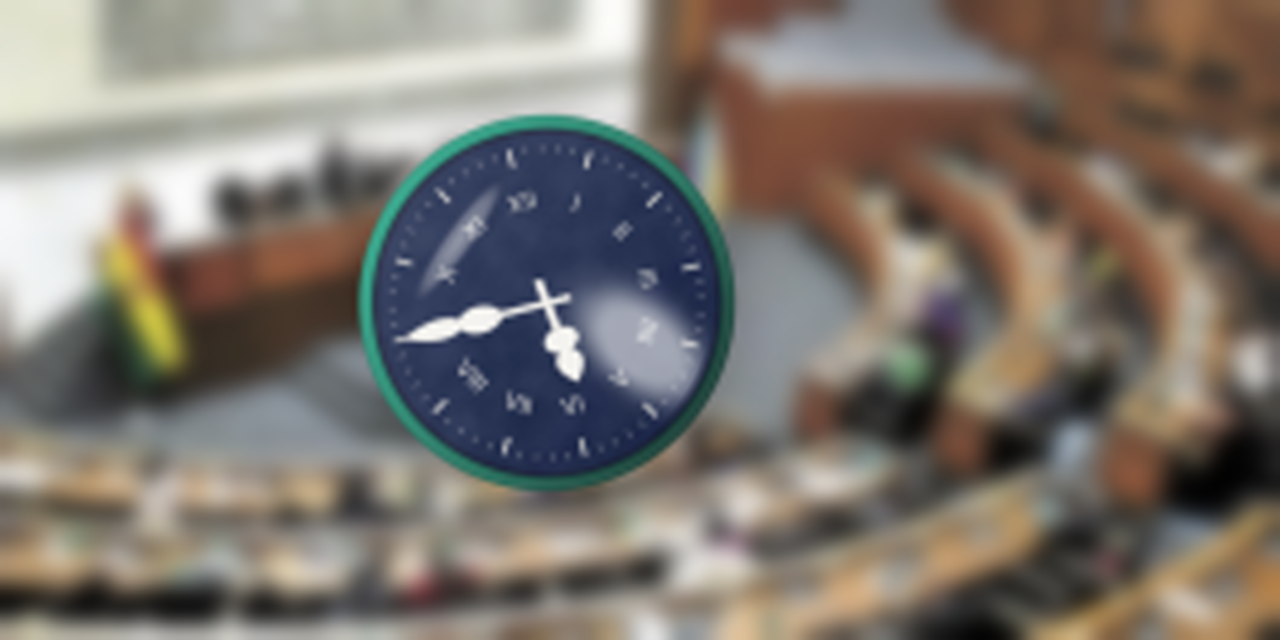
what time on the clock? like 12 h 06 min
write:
5 h 45 min
